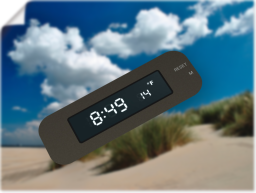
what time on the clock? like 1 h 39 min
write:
8 h 49 min
